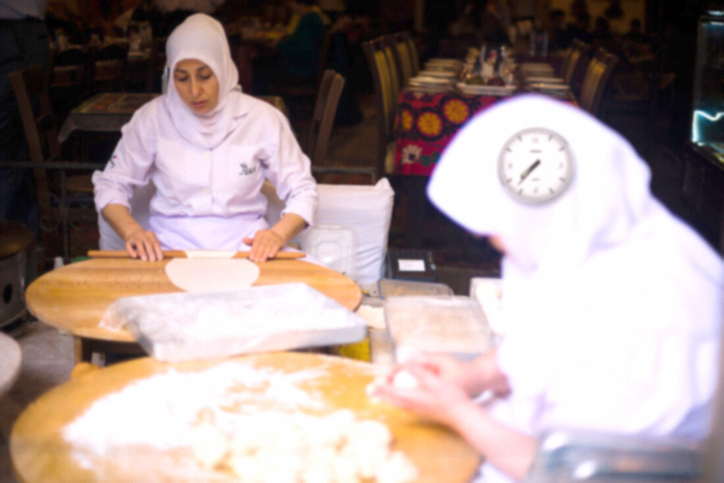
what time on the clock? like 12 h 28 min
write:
7 h 37 min
